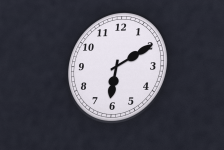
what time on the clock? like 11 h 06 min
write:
6 h 10 min
